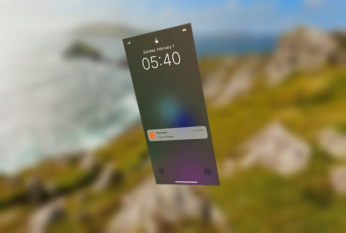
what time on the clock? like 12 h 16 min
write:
5 h 40 min
